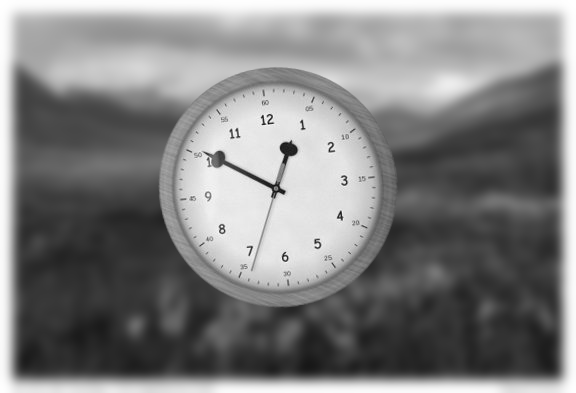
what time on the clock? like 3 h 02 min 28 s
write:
12 h 50 min 34 s
